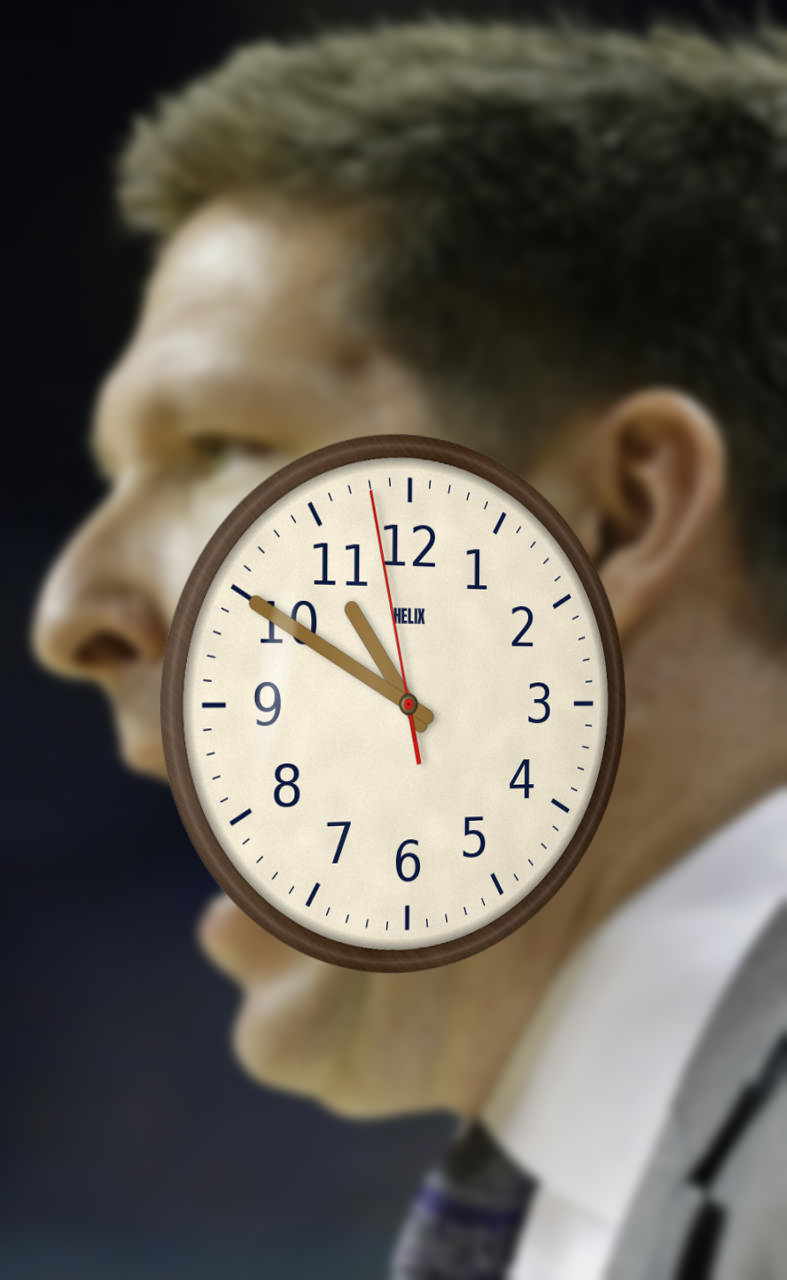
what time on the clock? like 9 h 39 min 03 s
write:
10 h 49 min 58 s
